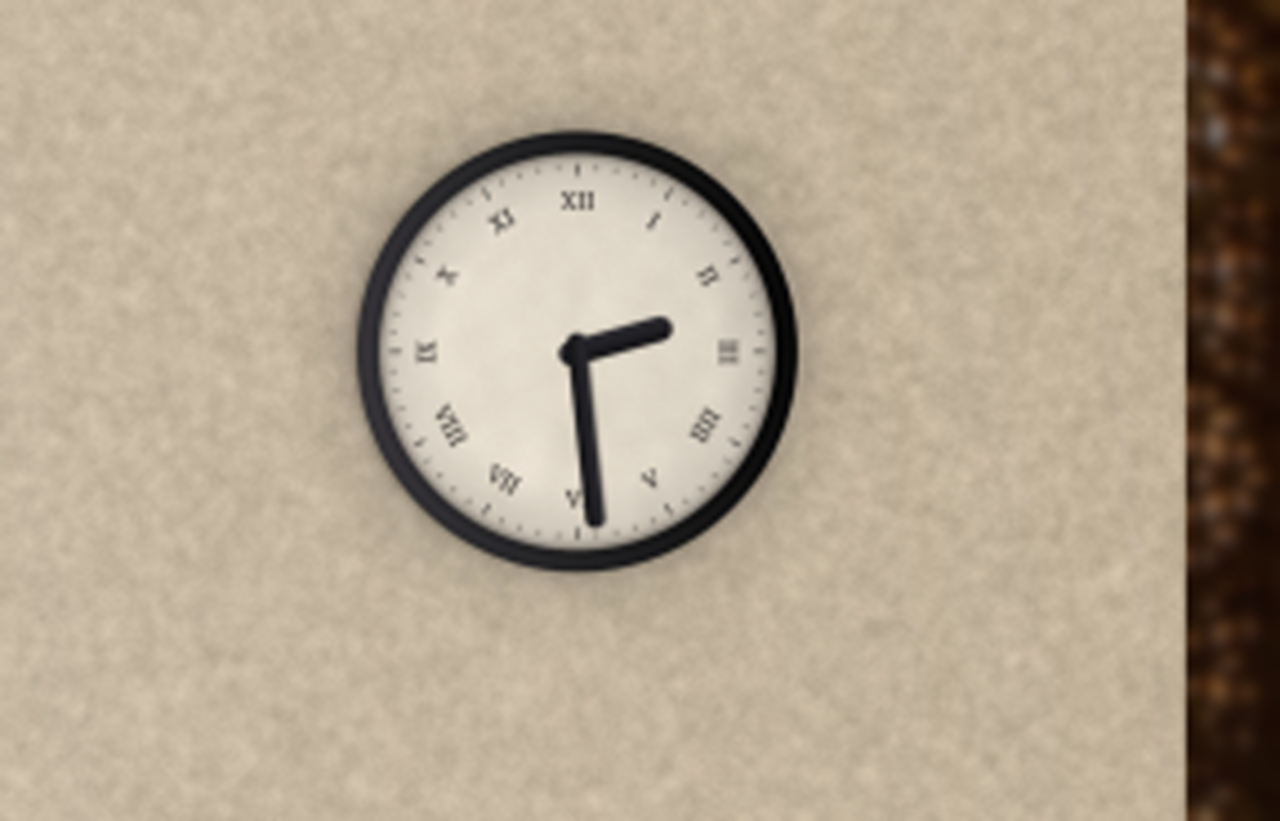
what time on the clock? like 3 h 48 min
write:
2 h 29 min
